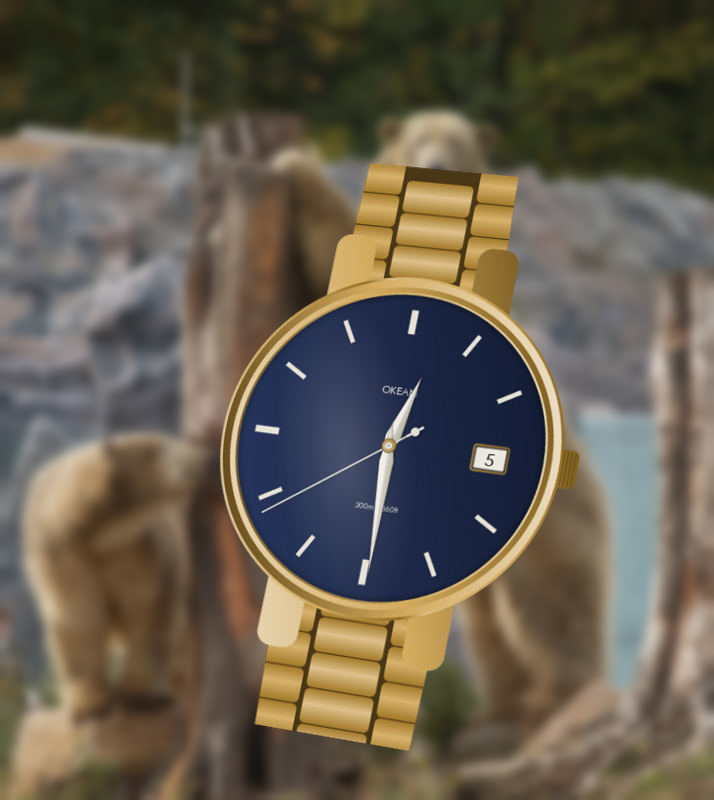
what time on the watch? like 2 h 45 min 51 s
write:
12 h 29 min 39 s
